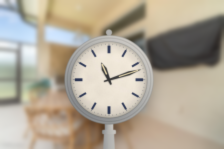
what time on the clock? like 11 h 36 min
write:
11 h 12 min
